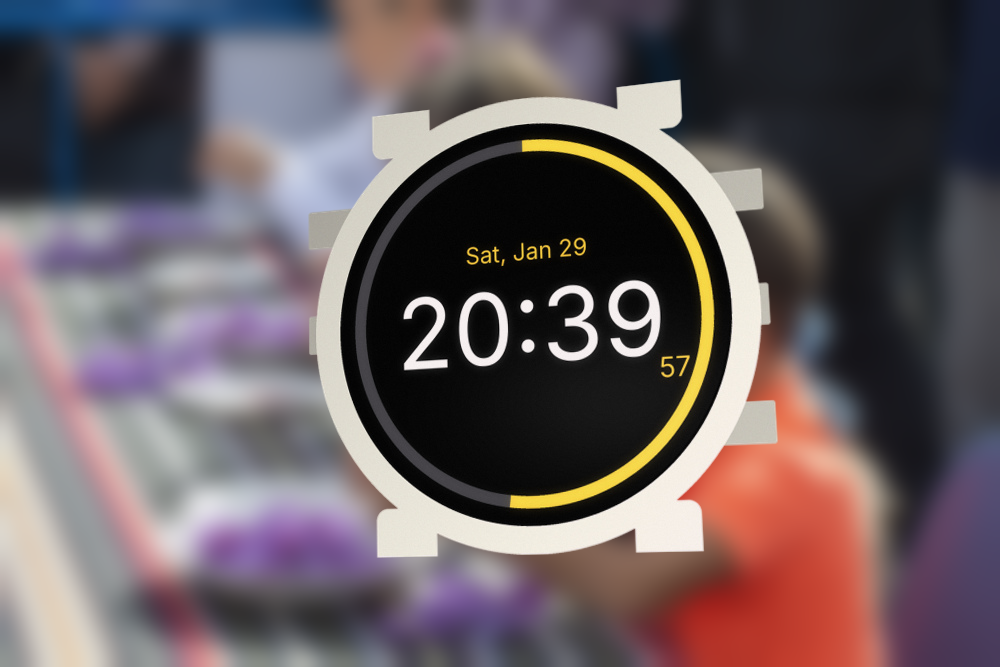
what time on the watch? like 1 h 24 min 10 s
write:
20 h 39 min 57 s
